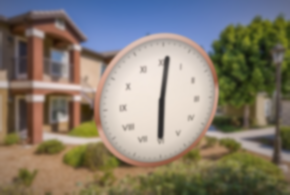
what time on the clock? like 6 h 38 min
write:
6 h 01 min
